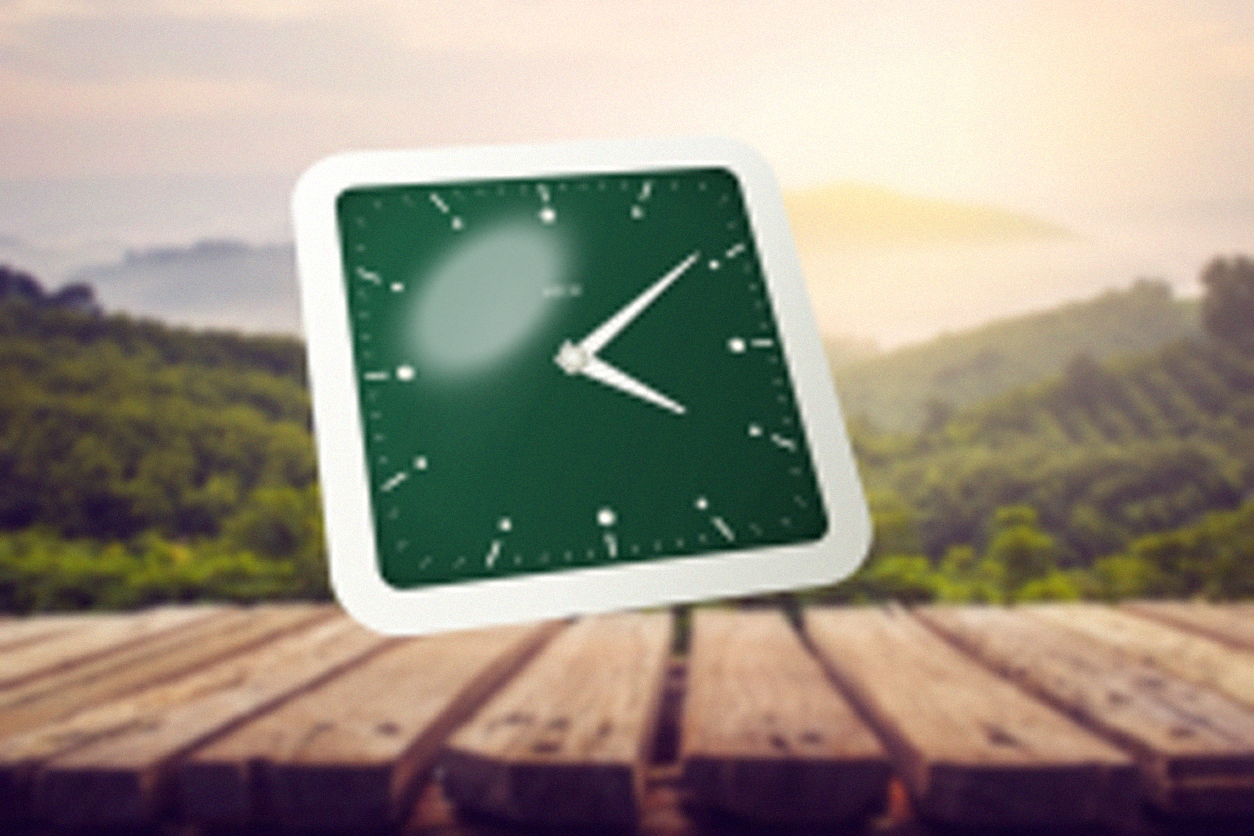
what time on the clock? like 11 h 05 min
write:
4 h 09 min
